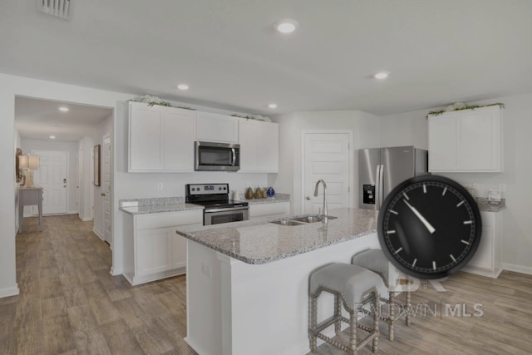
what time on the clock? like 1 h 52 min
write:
10 h 54 min
